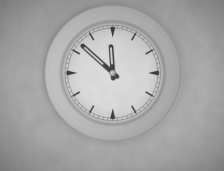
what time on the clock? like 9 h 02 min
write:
11 h 52 min
